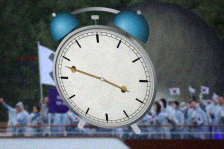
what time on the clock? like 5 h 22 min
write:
3 h 48 min
